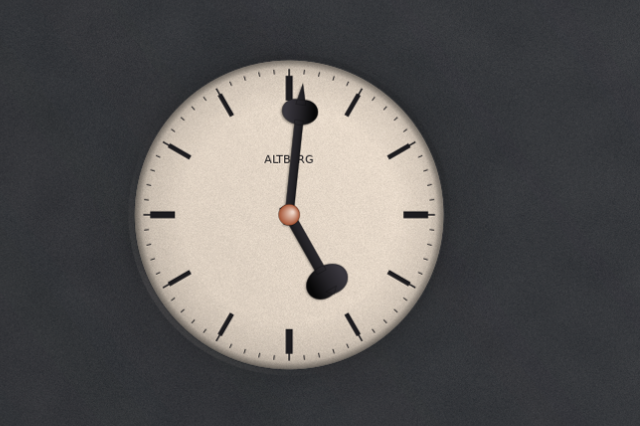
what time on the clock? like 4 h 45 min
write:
5 h 01 min
